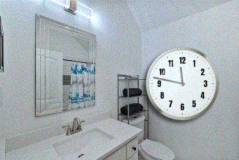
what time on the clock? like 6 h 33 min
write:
11 h 47 min
